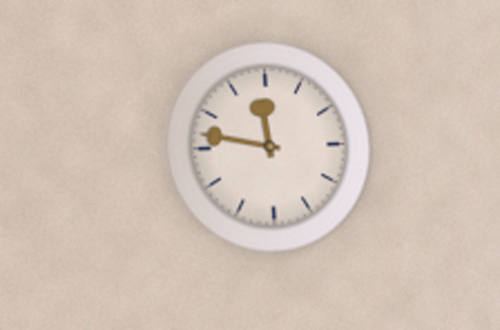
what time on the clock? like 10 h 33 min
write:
11 h 47 min
